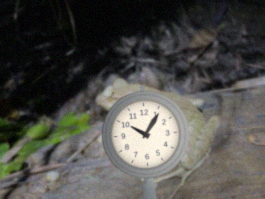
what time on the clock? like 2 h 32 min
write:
10 h 06 min
